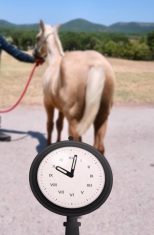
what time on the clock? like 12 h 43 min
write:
10 h 02 min
